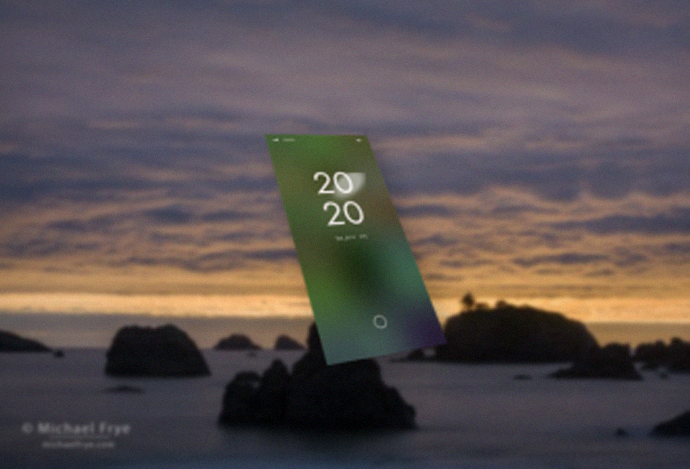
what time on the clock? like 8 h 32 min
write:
20 h 20 min
